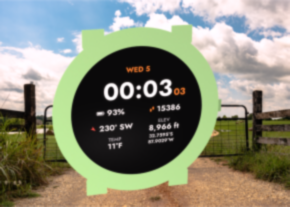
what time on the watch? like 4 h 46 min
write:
0 h 03 min
